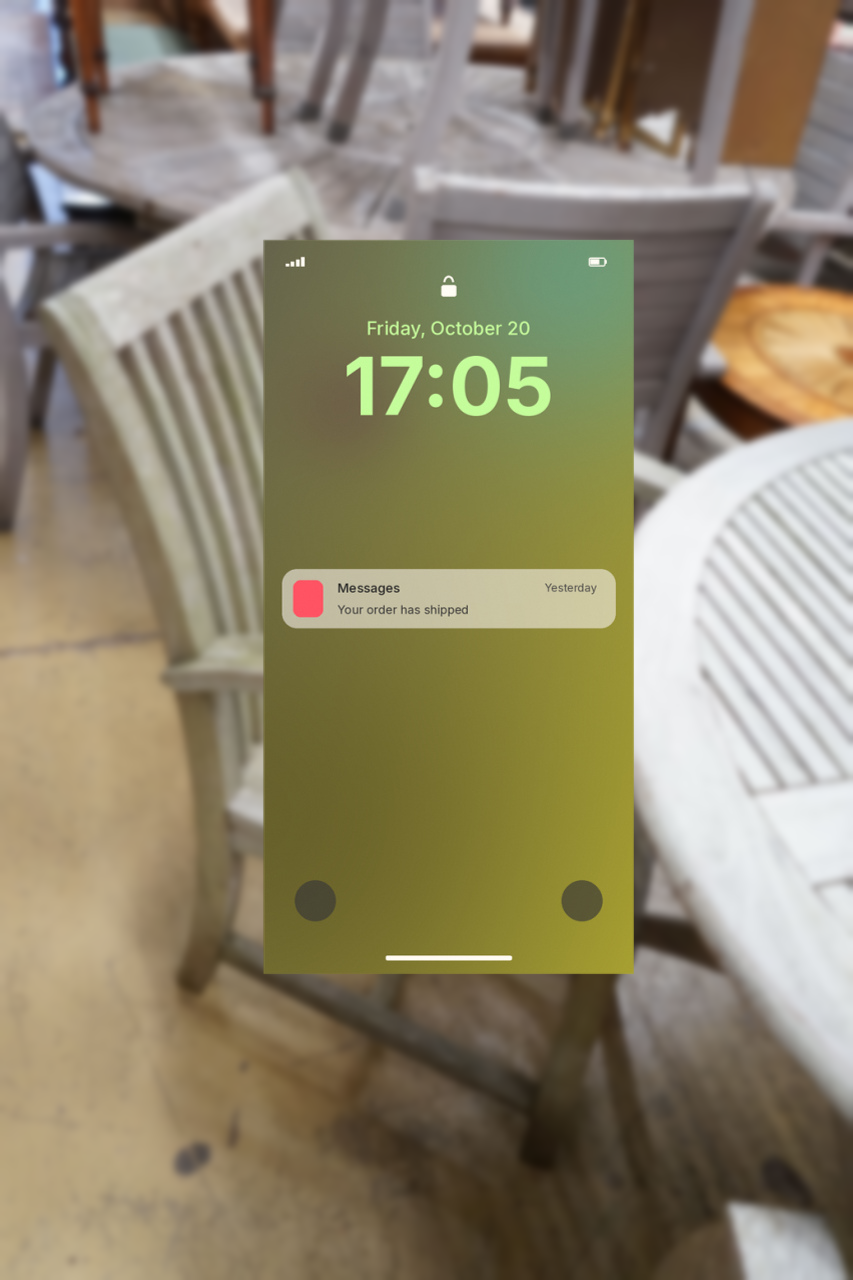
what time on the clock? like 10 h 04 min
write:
17 h 05 min
